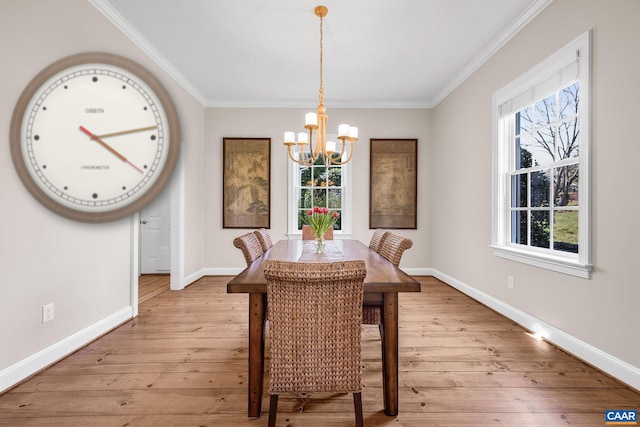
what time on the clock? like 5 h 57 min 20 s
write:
4 h 13 min 21 s
